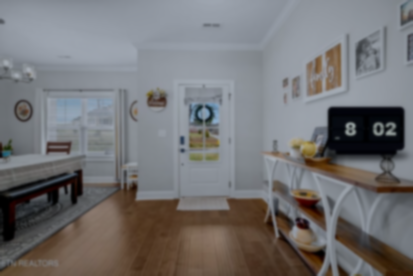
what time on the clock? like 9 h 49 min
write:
8 h 02 min
